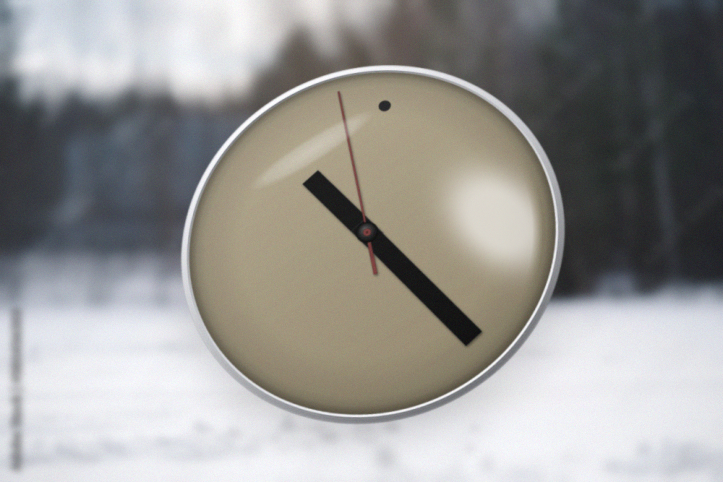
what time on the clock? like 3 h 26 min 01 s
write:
10 h 21 min 57 s
